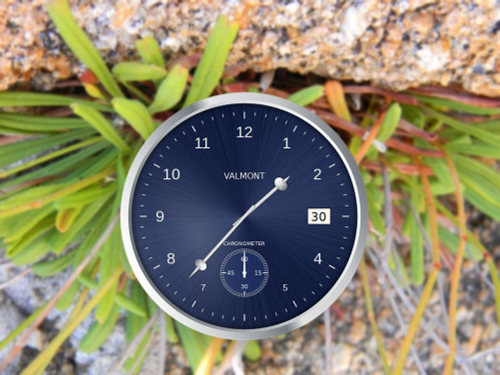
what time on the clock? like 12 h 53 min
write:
1 h 37 min
